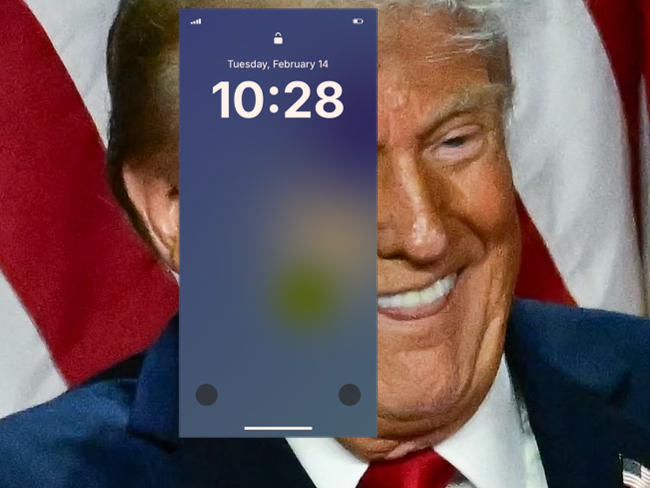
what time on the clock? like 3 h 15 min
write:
10 h 28 min
